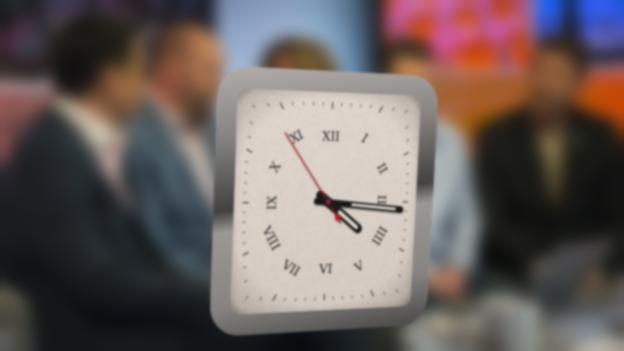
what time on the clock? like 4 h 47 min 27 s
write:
4 h 15 min 54 s
